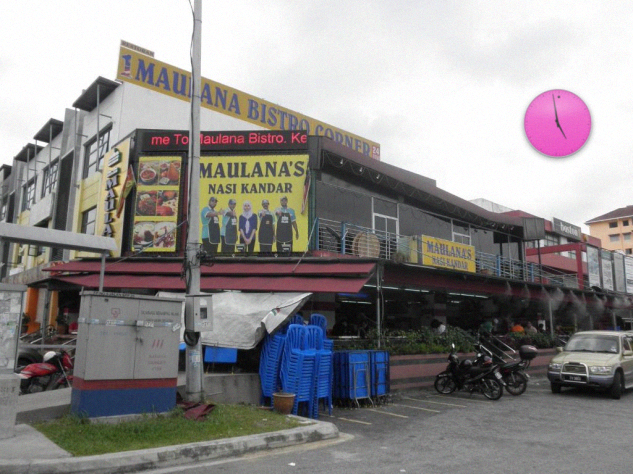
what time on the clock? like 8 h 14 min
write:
4 h 58 min
